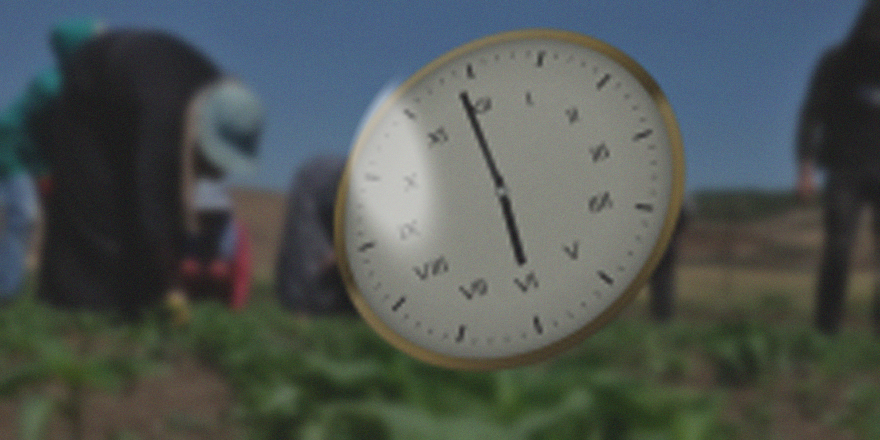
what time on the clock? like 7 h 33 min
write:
5 h 59 min
